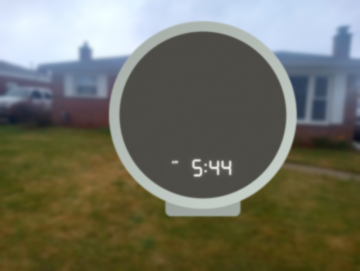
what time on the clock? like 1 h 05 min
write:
5 h 44 min
